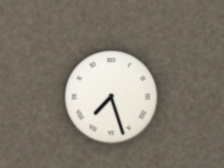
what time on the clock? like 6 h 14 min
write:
7 h 27 min
